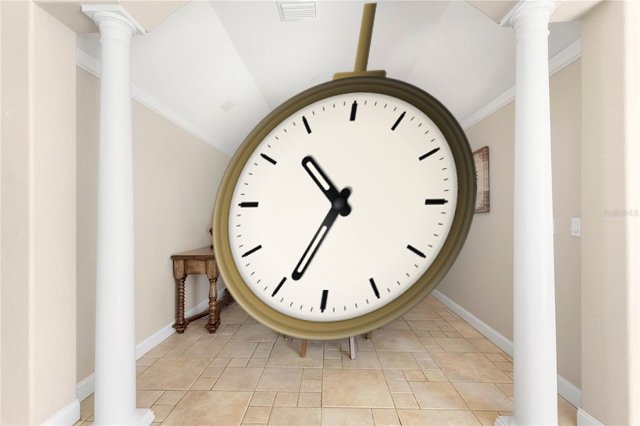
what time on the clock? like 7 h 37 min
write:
10 h 34 min
